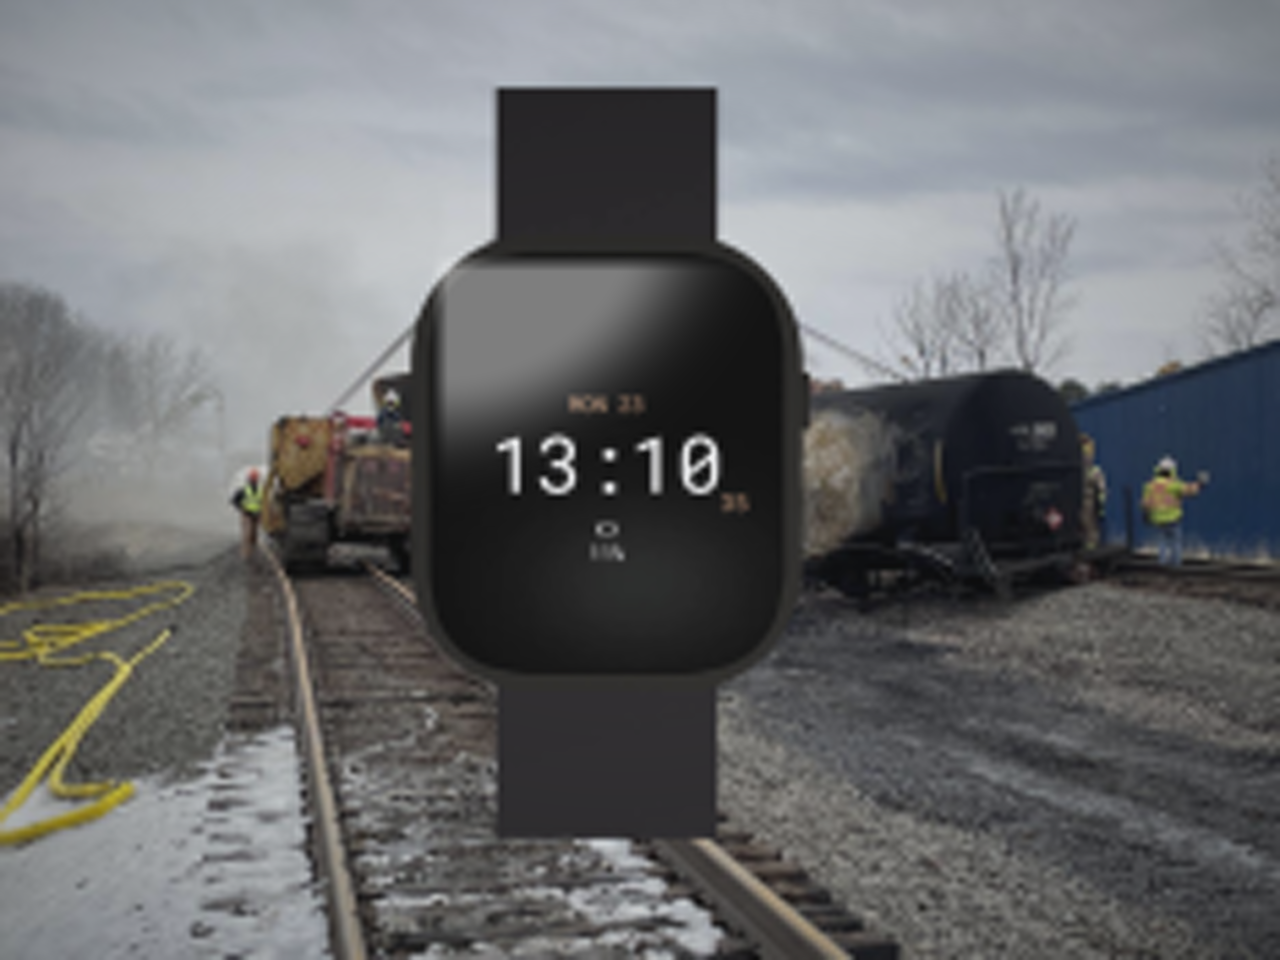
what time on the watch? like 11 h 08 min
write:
13 h 10 min
